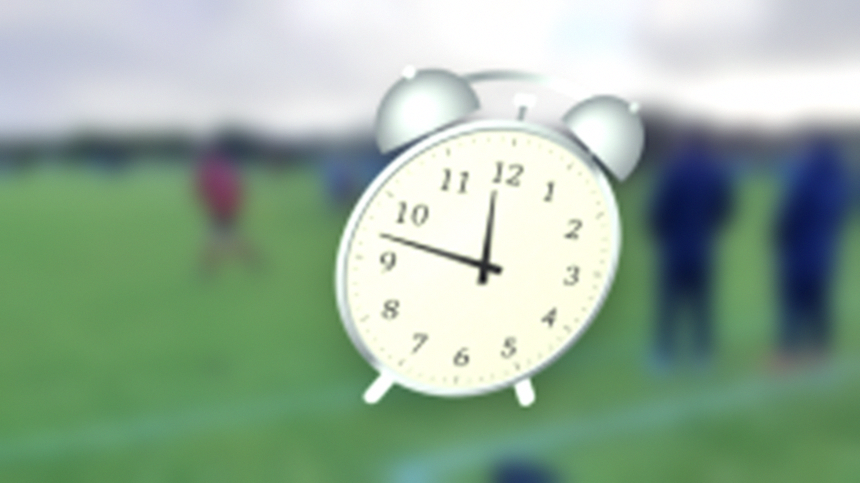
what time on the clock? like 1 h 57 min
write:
11 h 47 min
